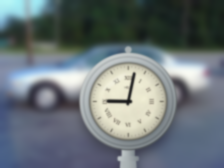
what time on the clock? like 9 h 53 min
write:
9 h 02 min
